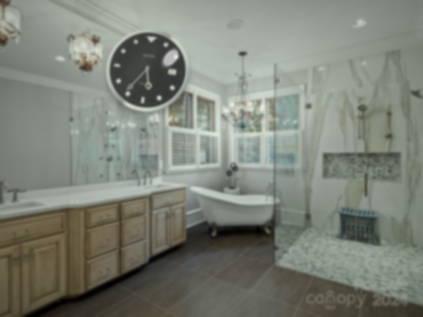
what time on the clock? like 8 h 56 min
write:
5 h 36 min
